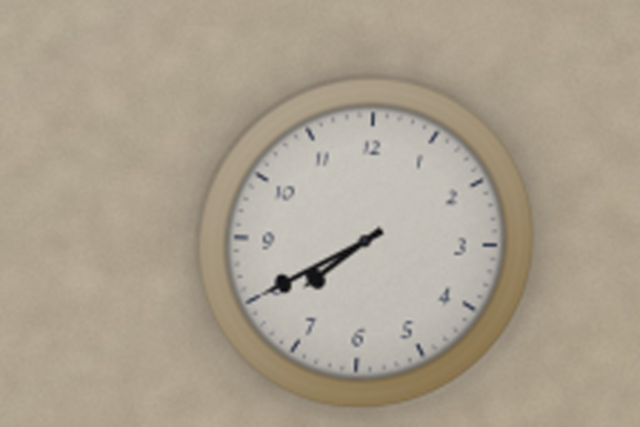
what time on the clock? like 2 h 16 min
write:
7 h 40 min
